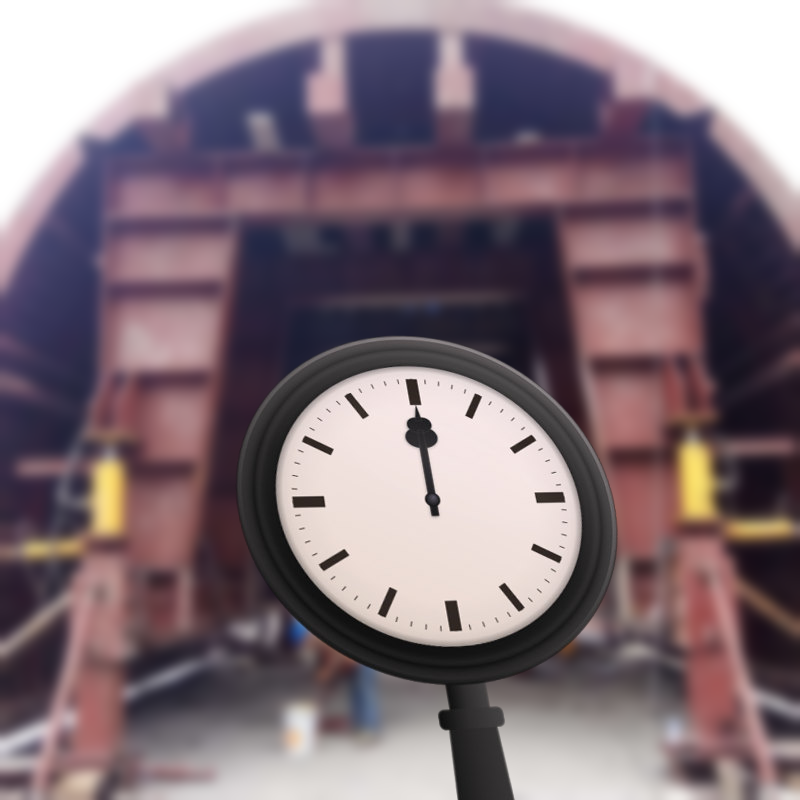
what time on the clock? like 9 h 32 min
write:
12 h 00 min
